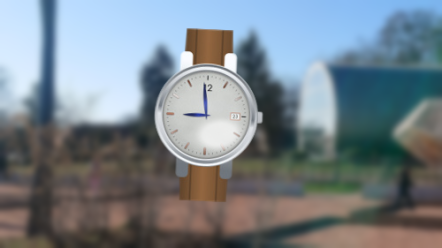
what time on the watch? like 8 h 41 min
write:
8 h 59 min
